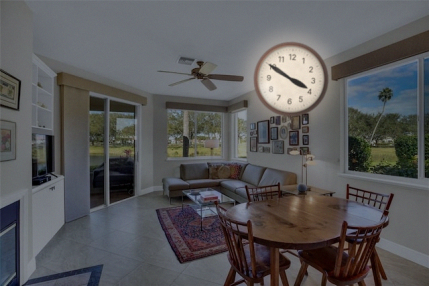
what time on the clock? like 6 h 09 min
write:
3 h 50 min
